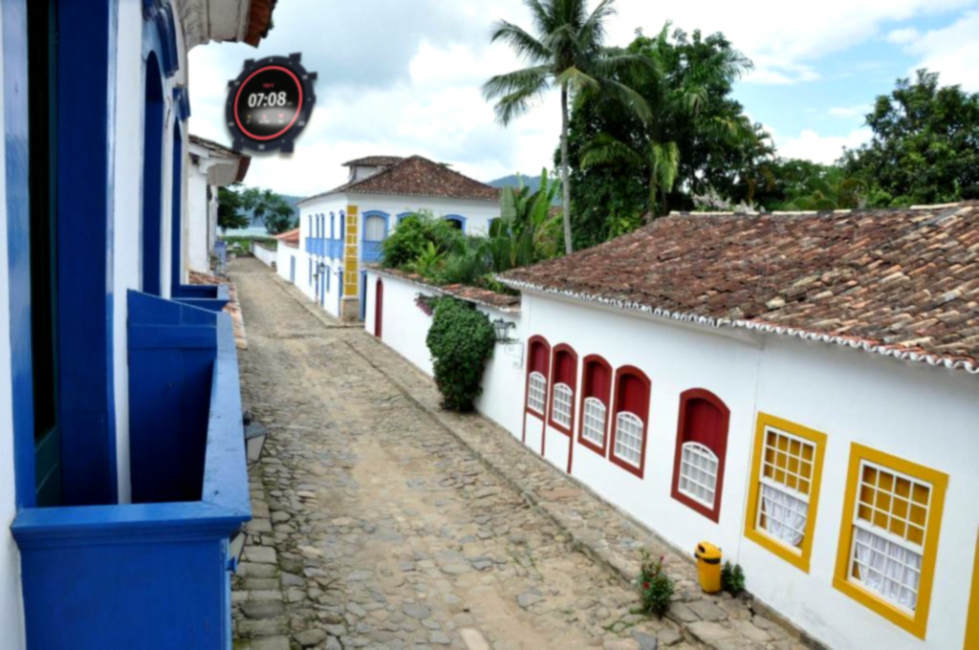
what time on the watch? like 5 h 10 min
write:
7 h 08 min
